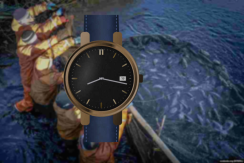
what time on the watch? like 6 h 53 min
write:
8 h 17 min
